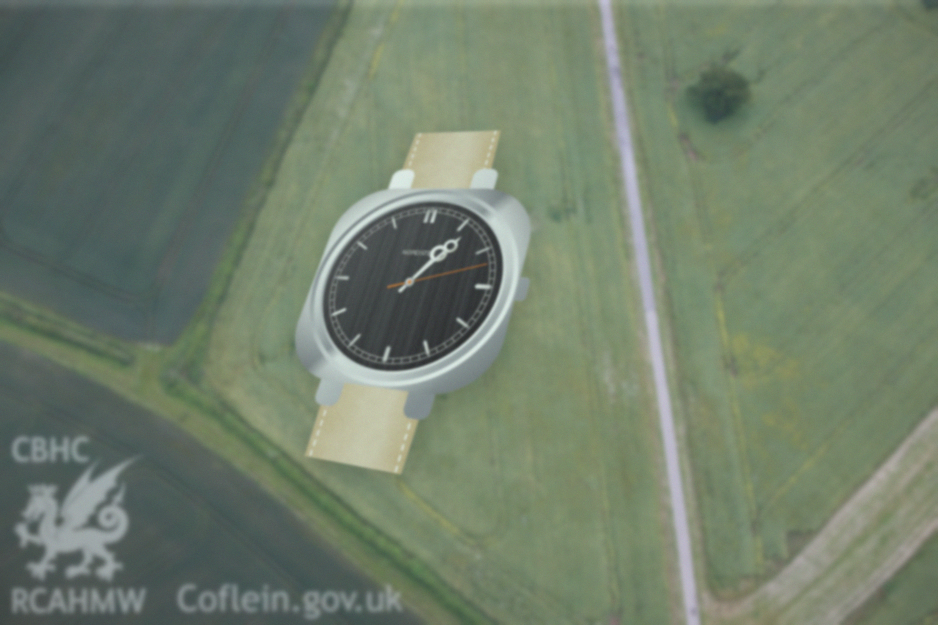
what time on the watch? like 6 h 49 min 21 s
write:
1 h 06 min 12 s
